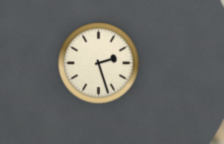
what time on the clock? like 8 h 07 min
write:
2 h 27 min
